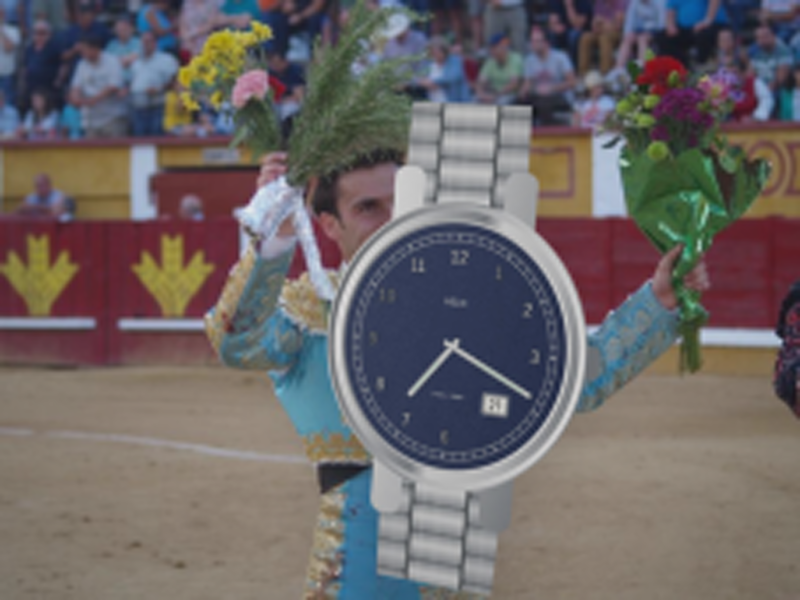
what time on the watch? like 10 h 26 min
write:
7 h 19 min
